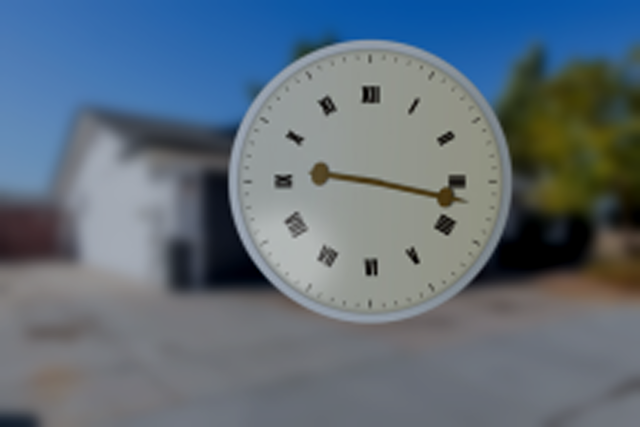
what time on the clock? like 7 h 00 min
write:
9 h 17 min
